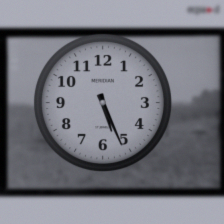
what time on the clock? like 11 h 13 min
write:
5 h 26 min
